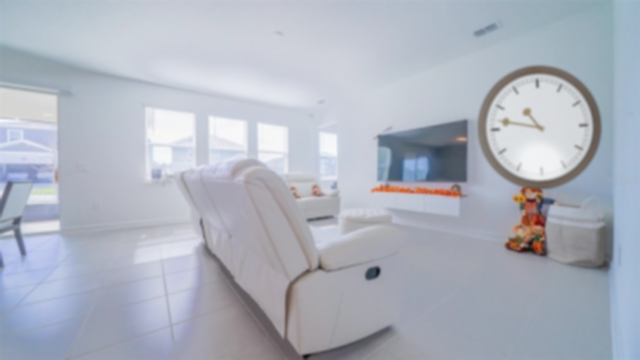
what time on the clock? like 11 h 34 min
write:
10 h 47 min
